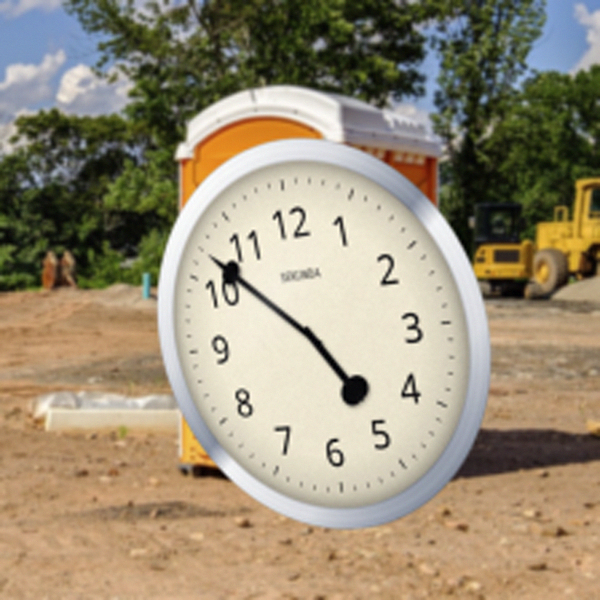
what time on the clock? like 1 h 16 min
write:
4 h 52 min
